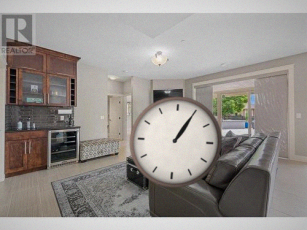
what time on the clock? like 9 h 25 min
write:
1 h 05 min
